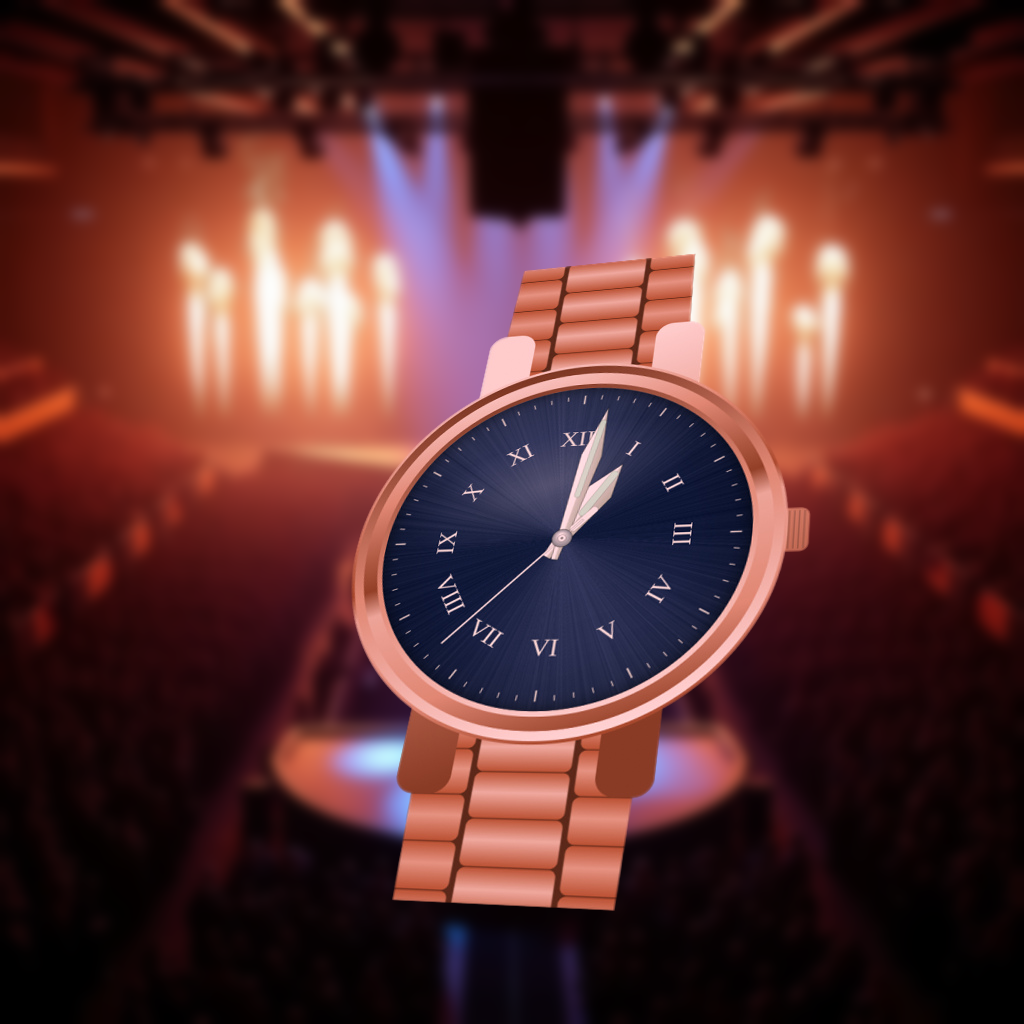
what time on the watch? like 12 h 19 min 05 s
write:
1 h 01 min 37 s
